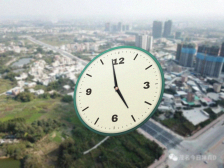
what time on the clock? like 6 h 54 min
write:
4 h 58 min
